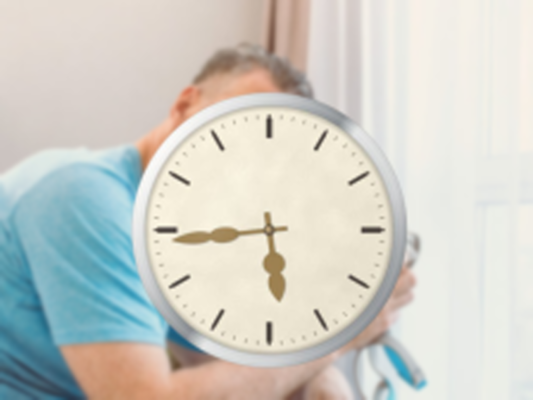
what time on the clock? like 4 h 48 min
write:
5 h 44 min
